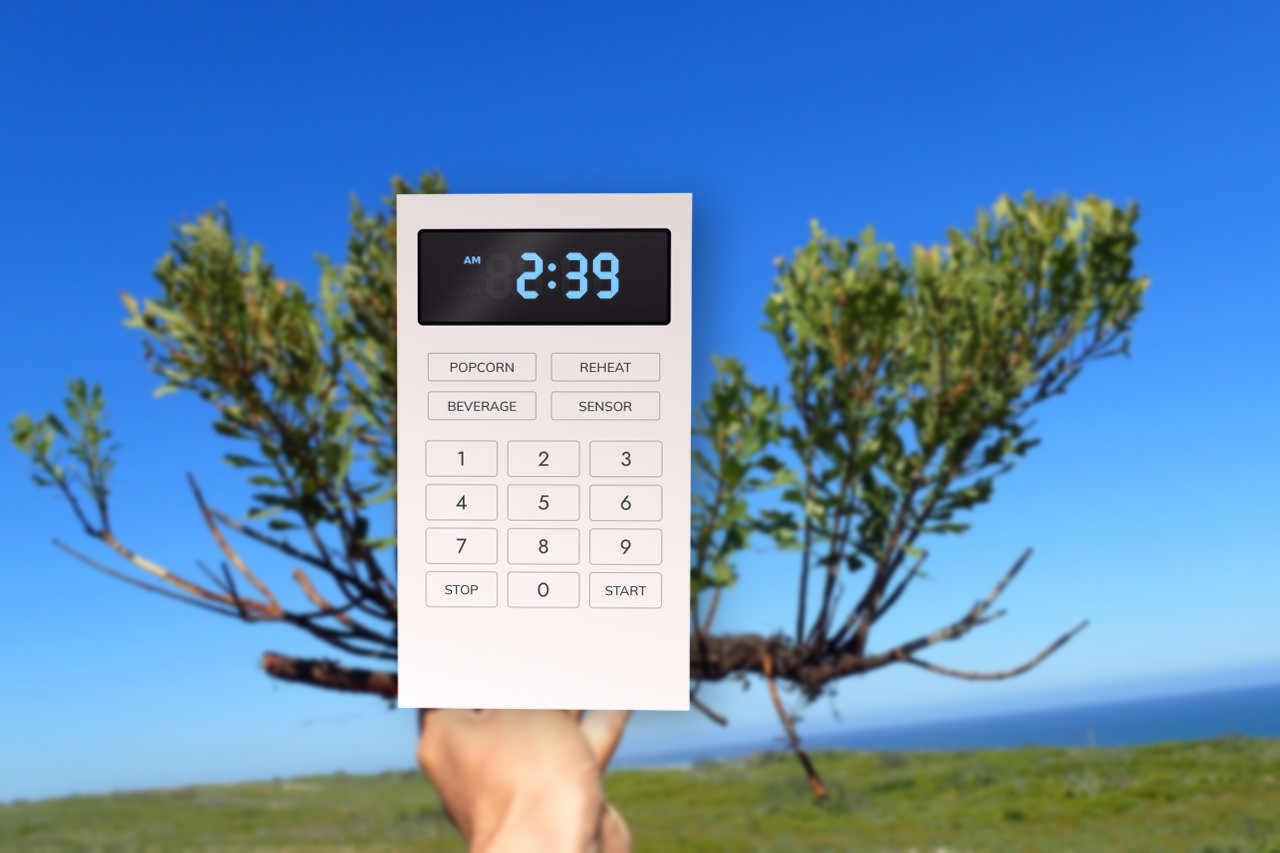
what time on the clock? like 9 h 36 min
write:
2 h 39 min
